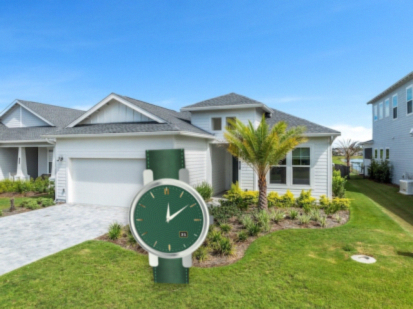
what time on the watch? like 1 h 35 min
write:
12 h 09 min
